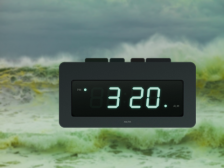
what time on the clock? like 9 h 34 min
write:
3 h 20 min
